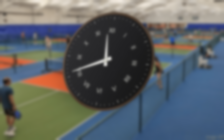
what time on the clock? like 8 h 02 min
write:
11 h 41 min
